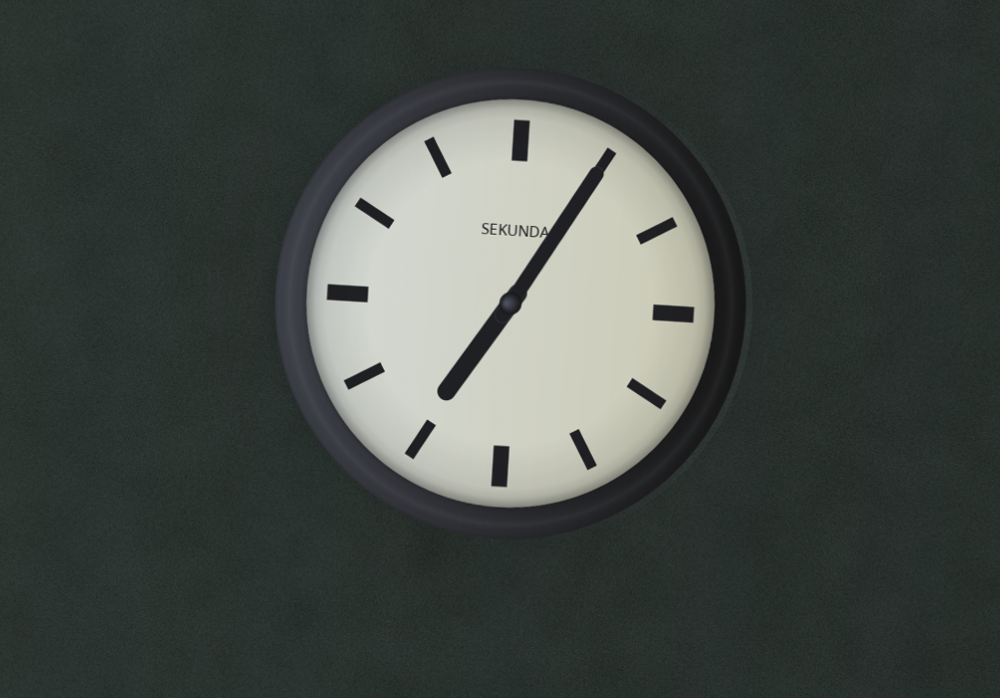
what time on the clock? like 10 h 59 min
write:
7 h 05 min
